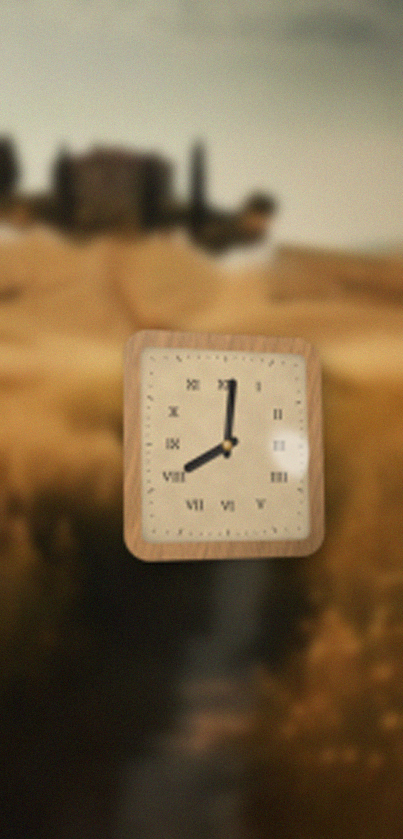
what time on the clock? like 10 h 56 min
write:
8 h 01 min
